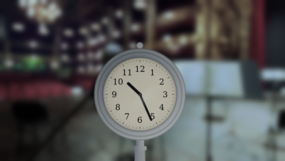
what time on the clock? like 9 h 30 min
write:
10 h 26 min
